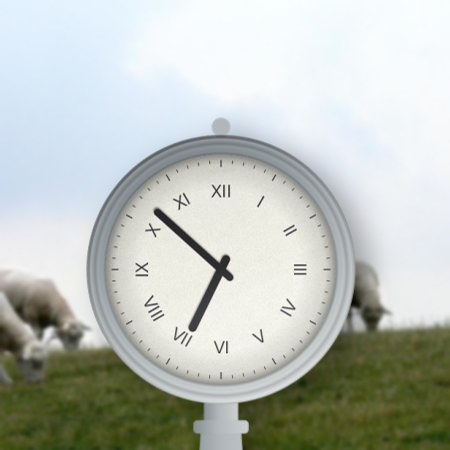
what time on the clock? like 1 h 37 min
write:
6 h 52 min
